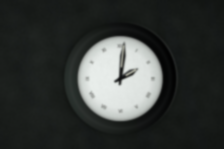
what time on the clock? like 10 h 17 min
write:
2 h 01 min
